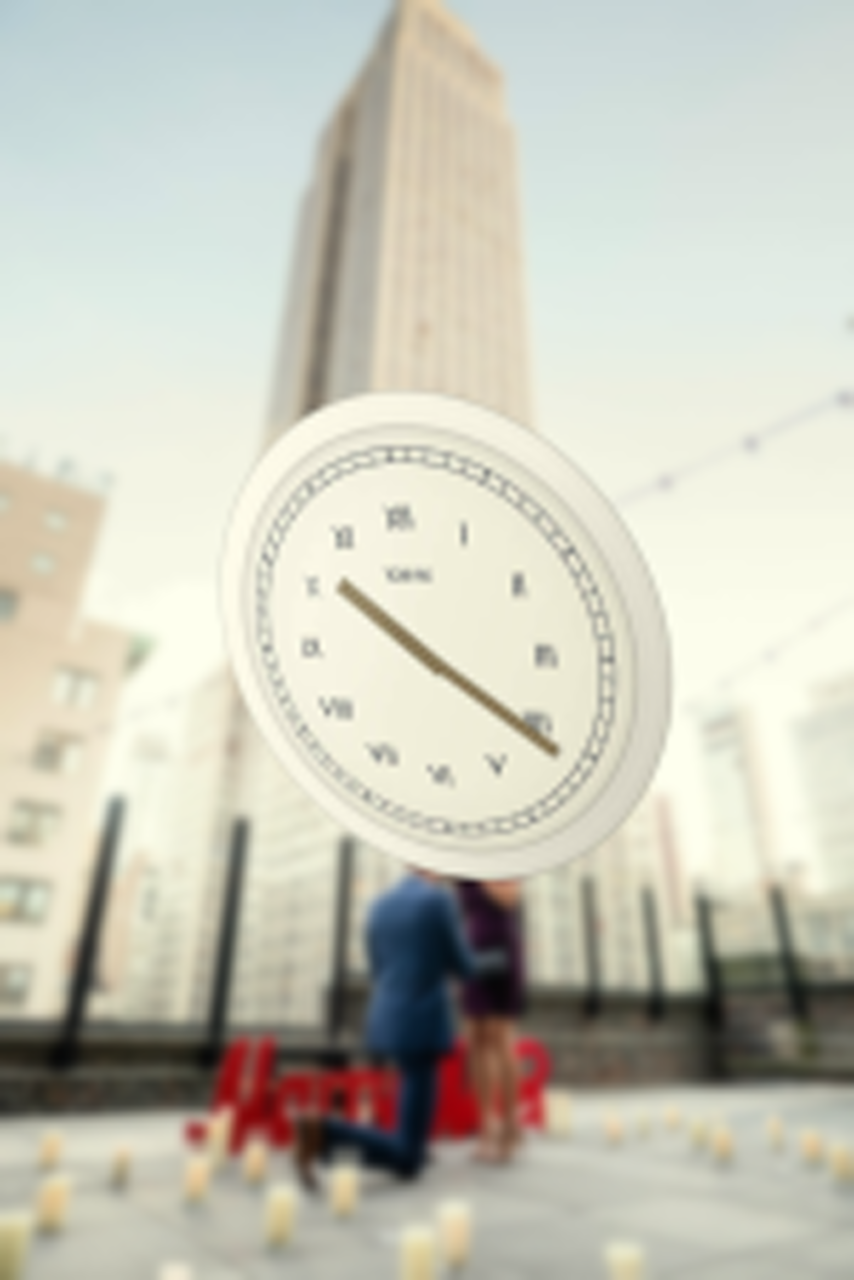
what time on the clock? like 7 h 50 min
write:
10 h 21 min
